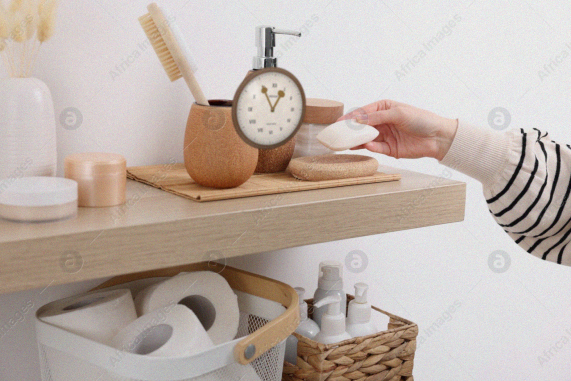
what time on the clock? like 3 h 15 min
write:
12 h 55 min
